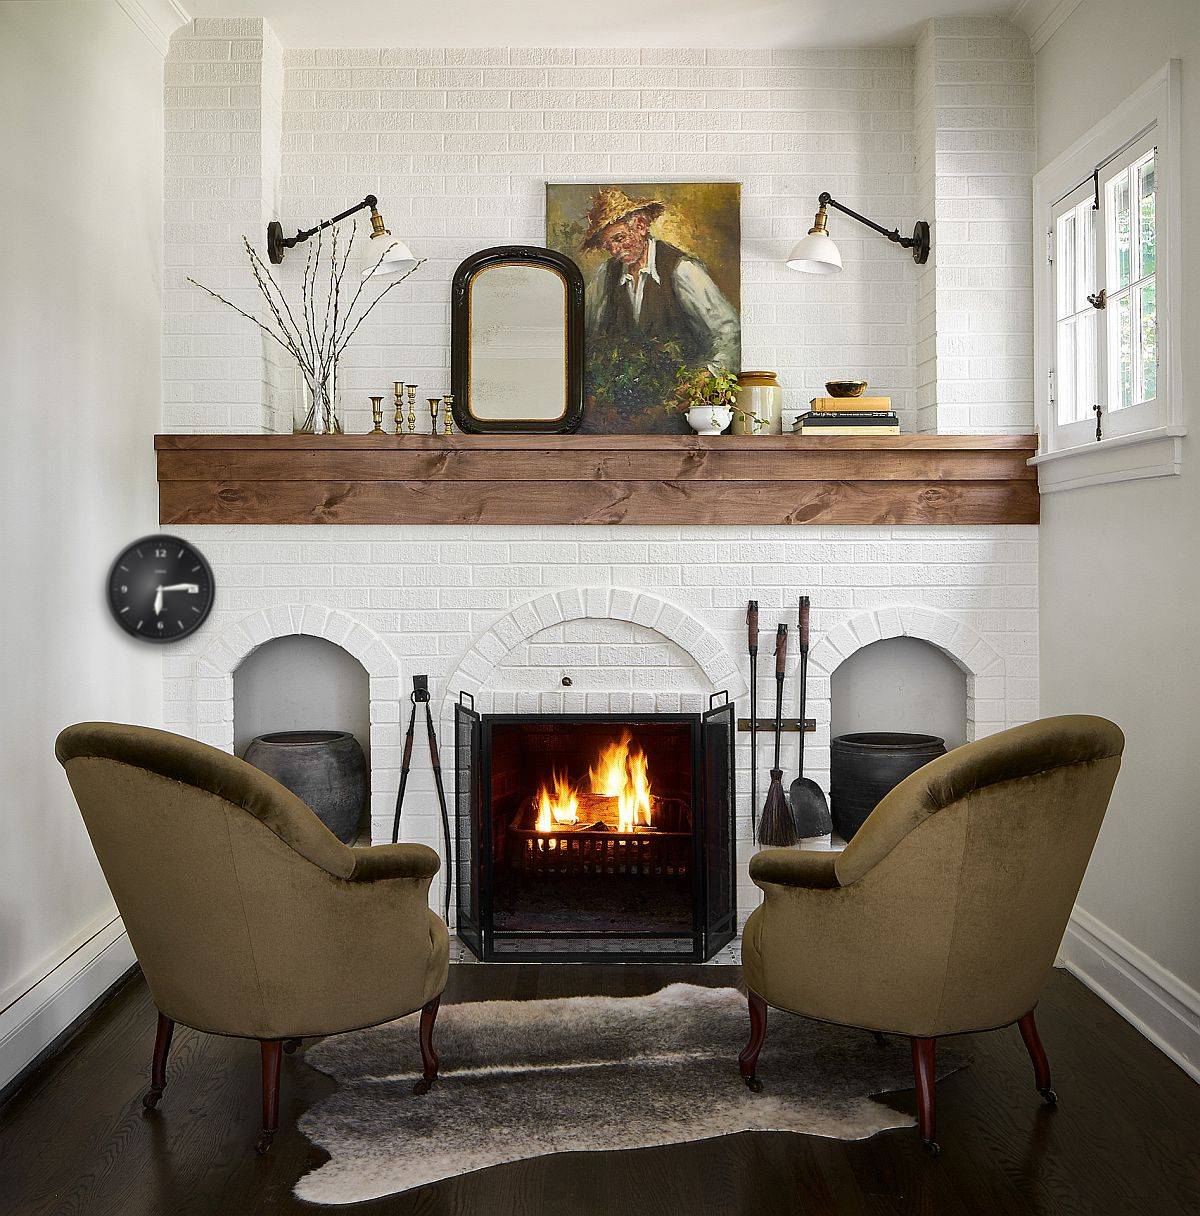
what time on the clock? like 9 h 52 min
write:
6 h 14 min
